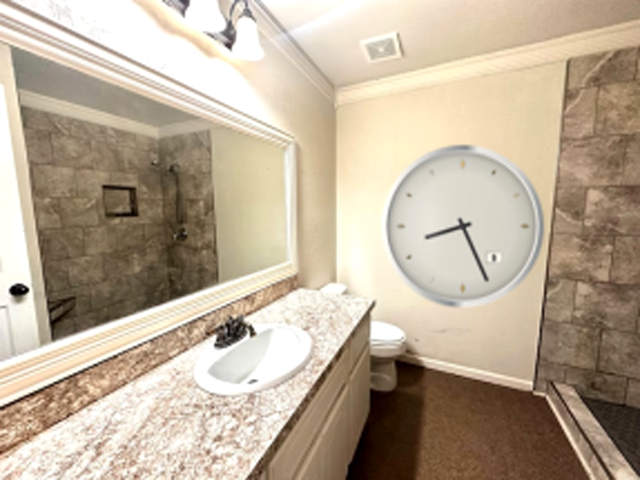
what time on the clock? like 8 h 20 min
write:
8 h 26 min
